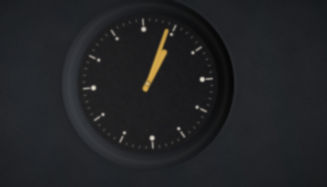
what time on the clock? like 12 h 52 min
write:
1 h 04 min
